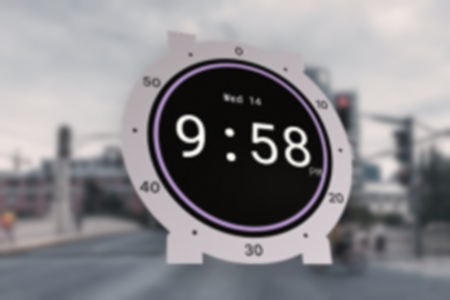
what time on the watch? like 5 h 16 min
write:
9 h 58 min
